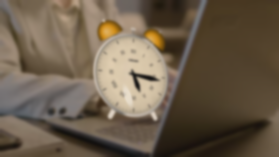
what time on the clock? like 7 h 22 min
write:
5 h 16 min
